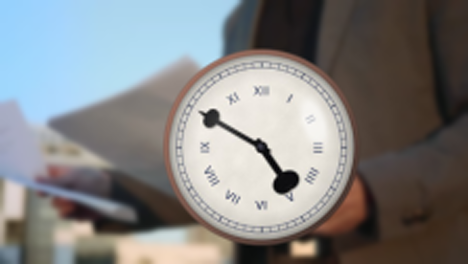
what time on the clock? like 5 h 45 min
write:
4 h 50 min
